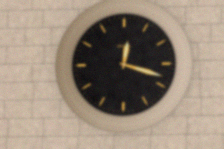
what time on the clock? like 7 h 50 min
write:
12 h 18 min
